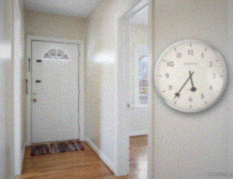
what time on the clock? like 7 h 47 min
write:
5 h 36 min
